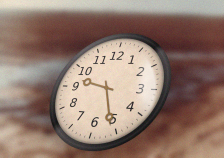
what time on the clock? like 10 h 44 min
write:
9 h 26 min
